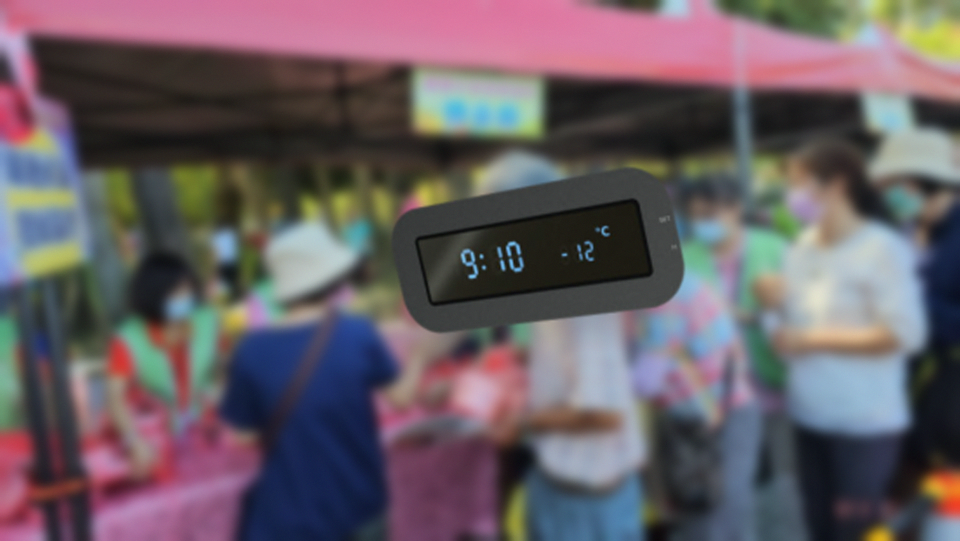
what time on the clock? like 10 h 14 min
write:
9 h 10 min
